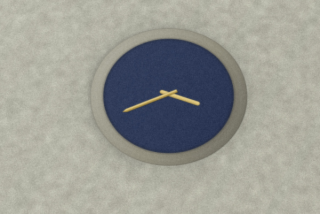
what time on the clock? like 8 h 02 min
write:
3 h 41 min
